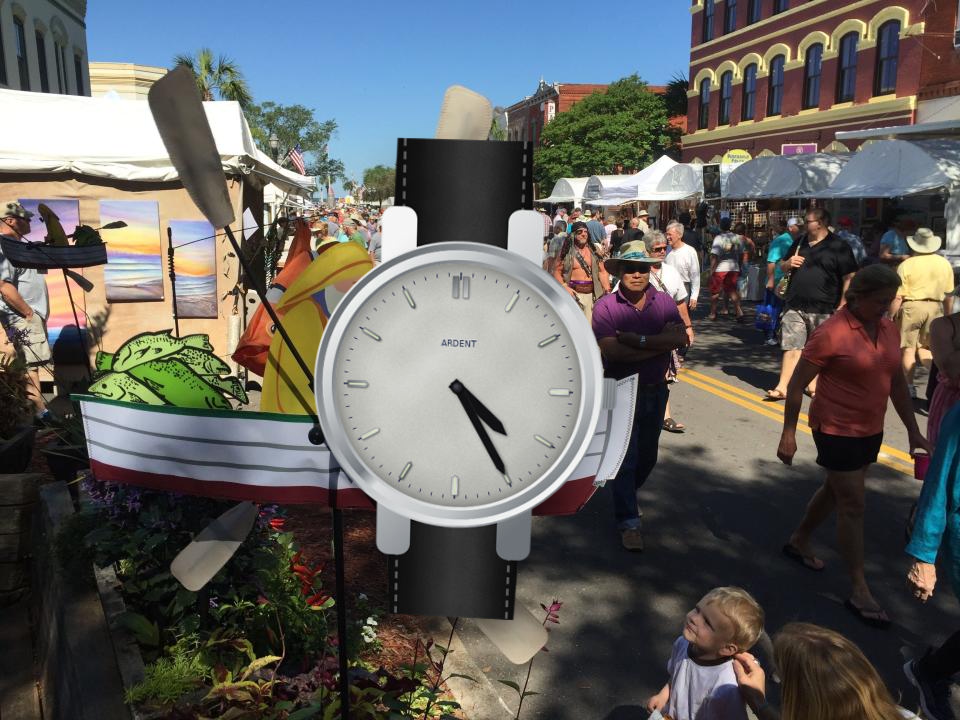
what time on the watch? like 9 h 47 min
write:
4 h 25 min
